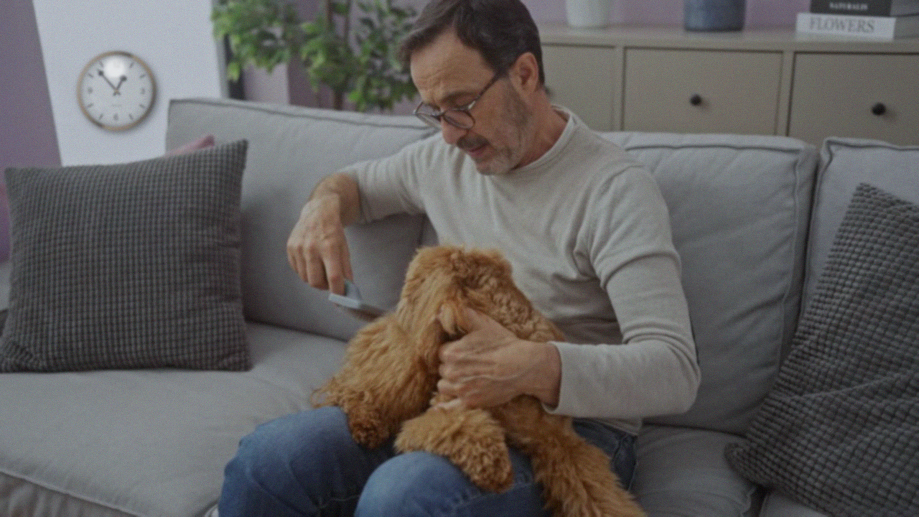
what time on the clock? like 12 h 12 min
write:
12 h 53 min
